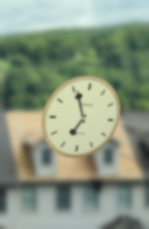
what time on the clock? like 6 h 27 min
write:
6 h 56 min
